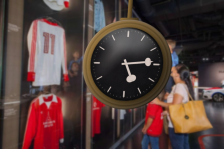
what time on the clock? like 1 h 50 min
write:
5 h 14 min
